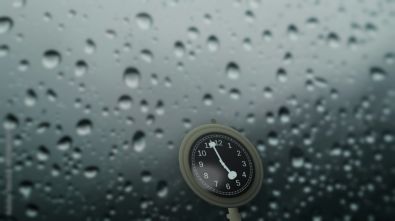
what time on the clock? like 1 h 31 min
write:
4 h 57 min
